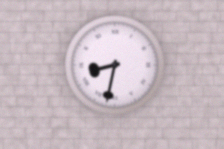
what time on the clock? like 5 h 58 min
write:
8 h 32 min
